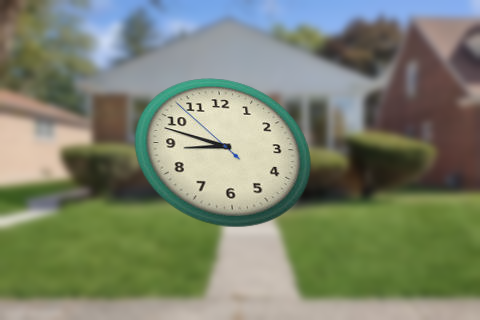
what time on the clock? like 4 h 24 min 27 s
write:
8 h 47 min 53 s
